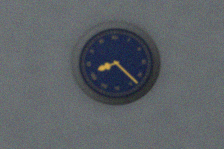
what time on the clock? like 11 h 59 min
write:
8 h 23 min
